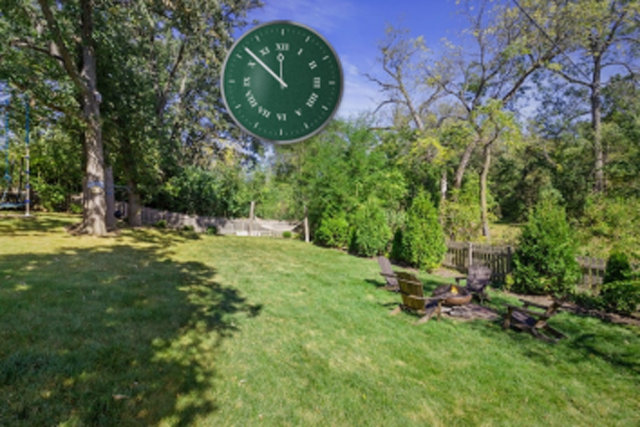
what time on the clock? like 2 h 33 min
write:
11 h 52 min
